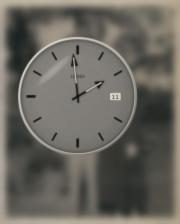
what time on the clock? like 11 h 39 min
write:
1 h 59 min
